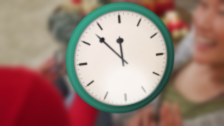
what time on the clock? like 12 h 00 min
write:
11 h 53 min
